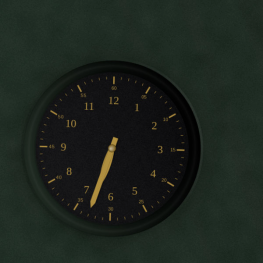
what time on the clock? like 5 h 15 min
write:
6 h 33 min
